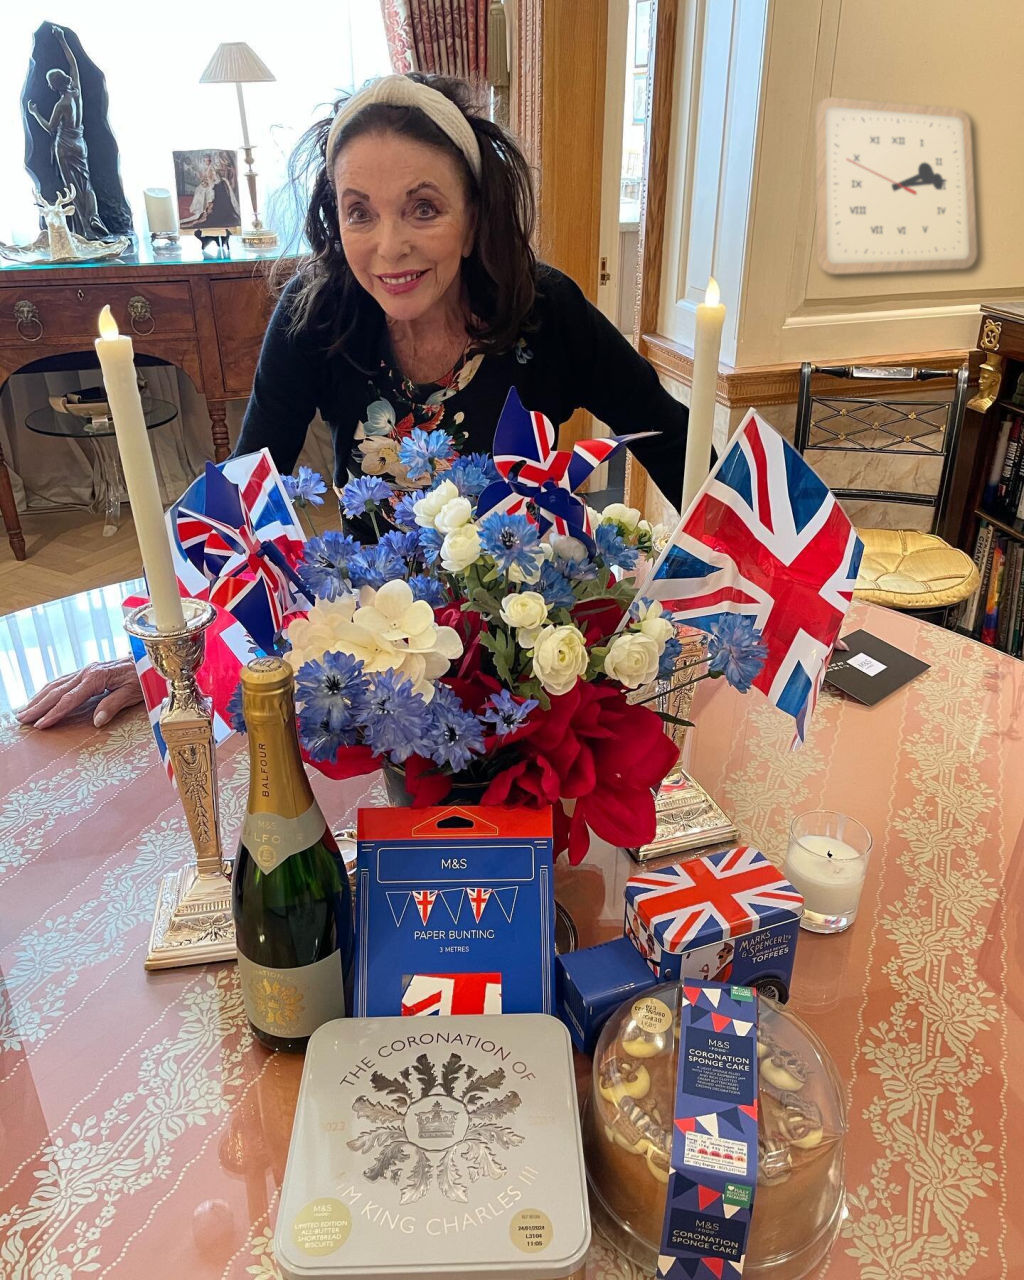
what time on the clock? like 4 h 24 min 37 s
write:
2 h 13 min 49 s
